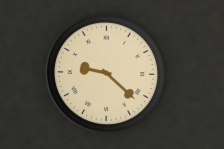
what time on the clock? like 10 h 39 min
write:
9 h 22 min
